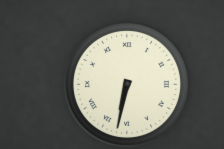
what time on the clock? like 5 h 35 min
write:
6 h 32 min
